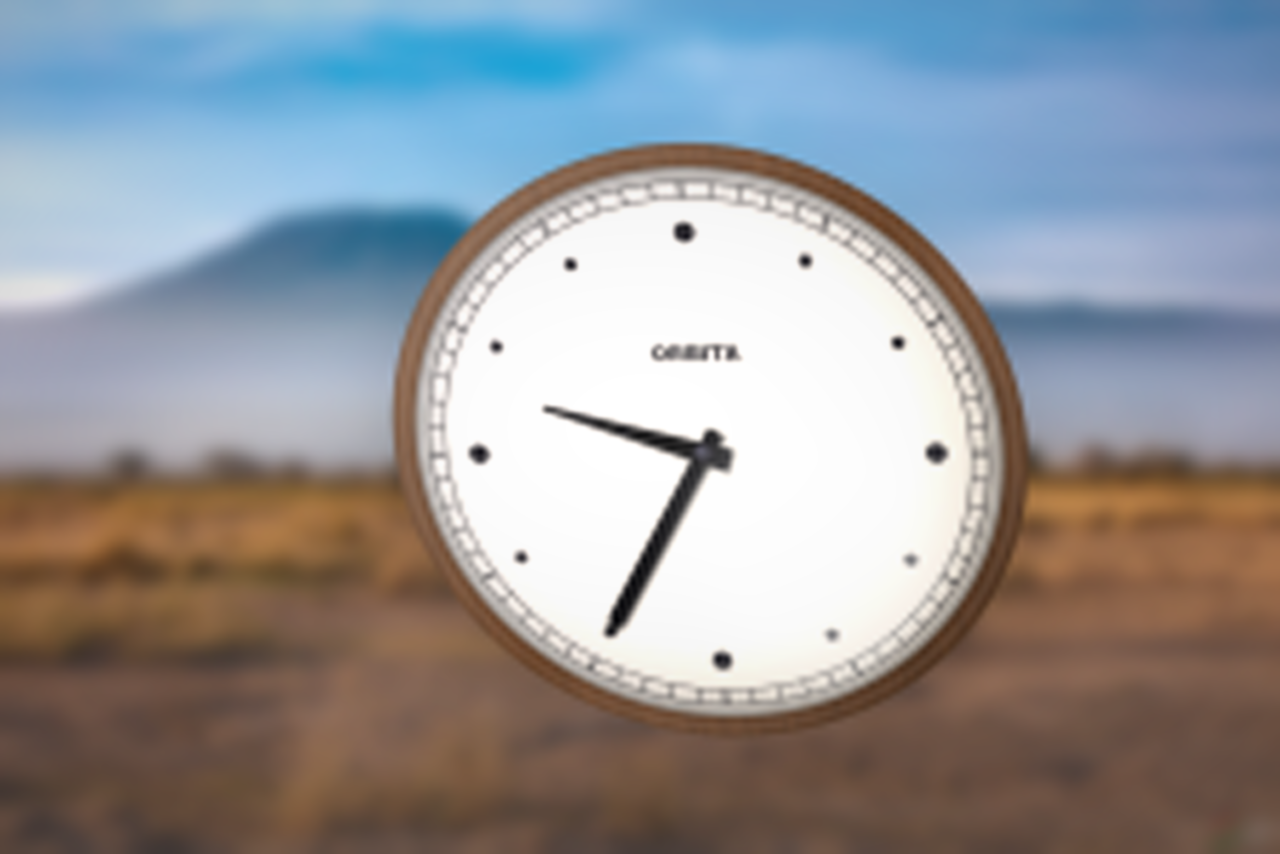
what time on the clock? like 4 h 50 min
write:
9 h 35 min
